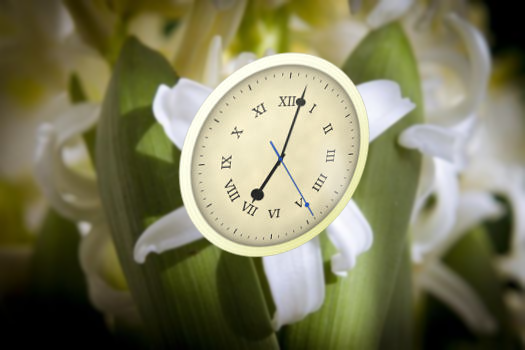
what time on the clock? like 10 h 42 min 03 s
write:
7 h 02 min 24 s
